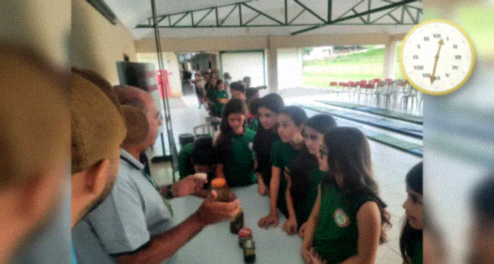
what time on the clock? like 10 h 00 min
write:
12 h 32 min
